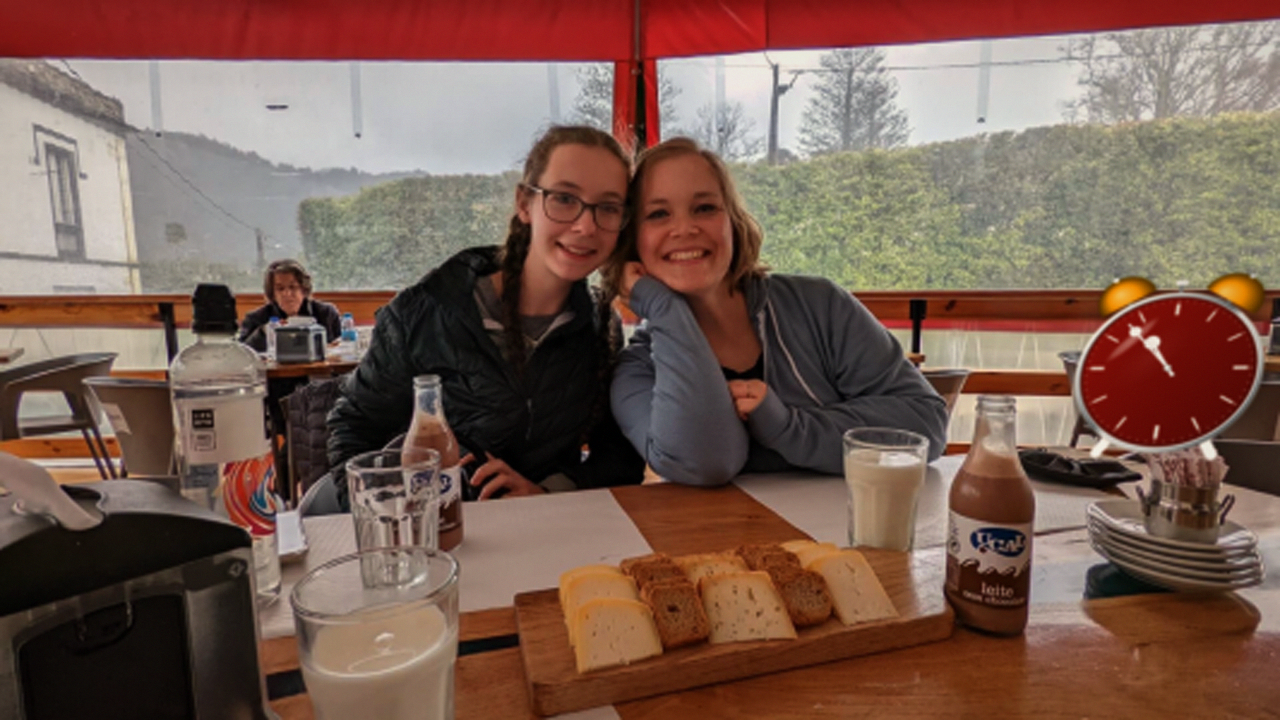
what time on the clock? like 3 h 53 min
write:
10 h 53 min
